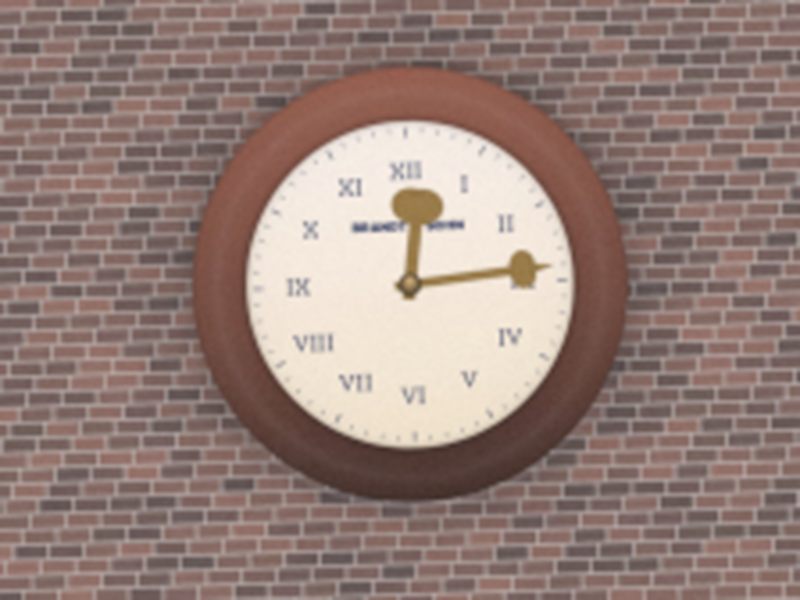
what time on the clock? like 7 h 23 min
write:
12 h 14 min
